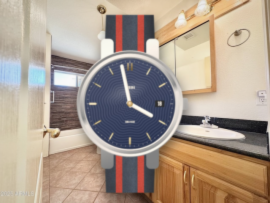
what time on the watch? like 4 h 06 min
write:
3 h 58 min
